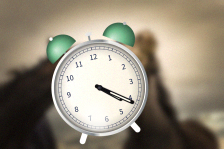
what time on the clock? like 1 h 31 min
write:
4 h 21 min
